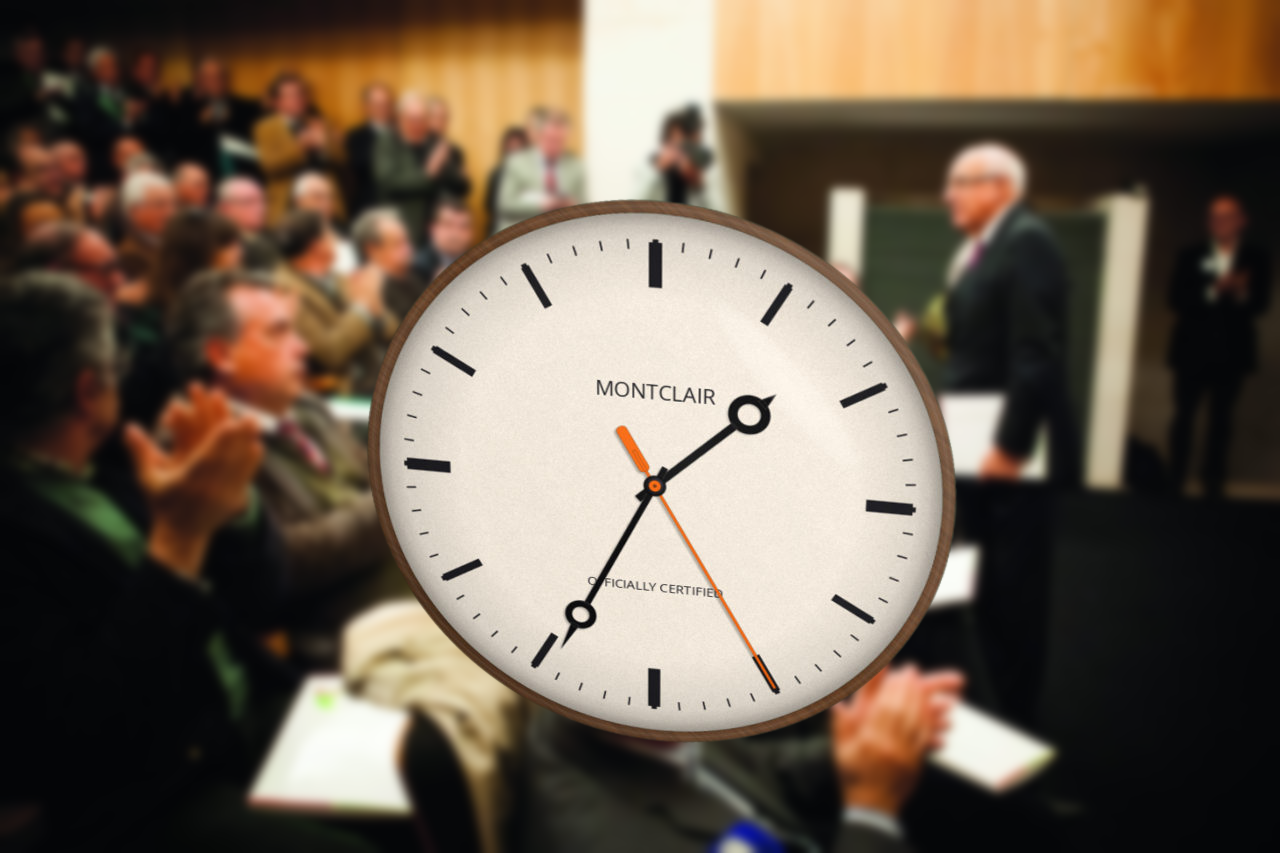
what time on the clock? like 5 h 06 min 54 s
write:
1 h 34 min 25 s
